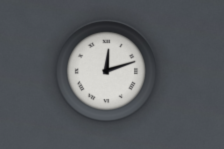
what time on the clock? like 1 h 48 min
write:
12 h 12 min
